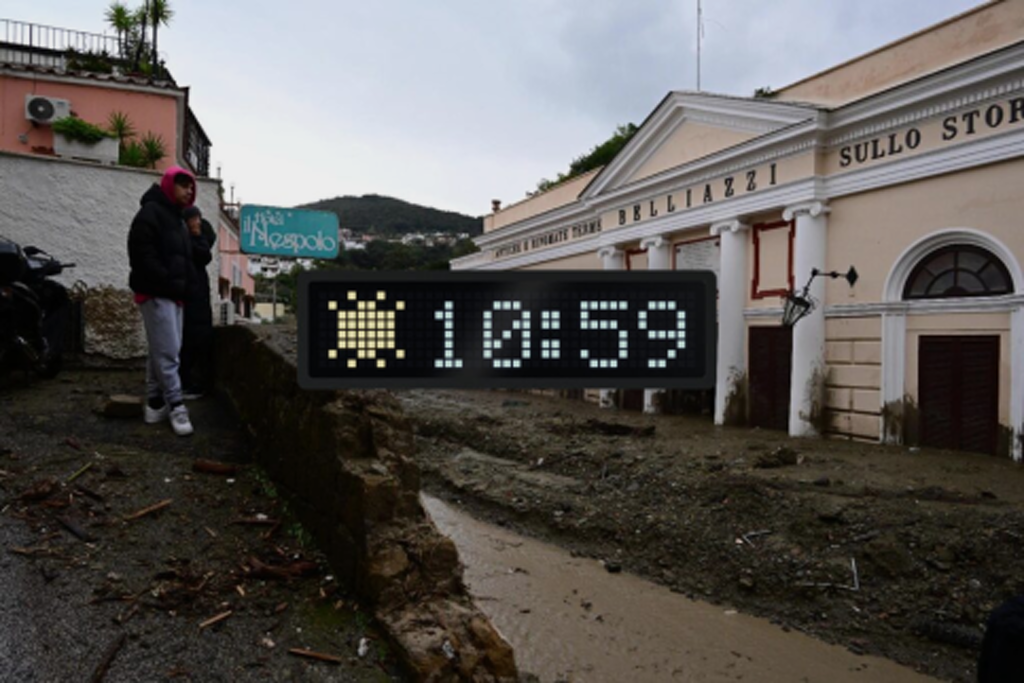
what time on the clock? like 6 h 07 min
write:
10 h 59 min
